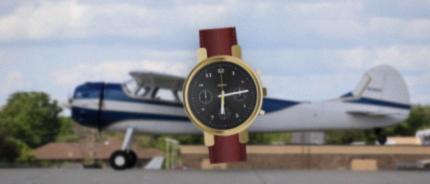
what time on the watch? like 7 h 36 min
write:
6 h 14 min
